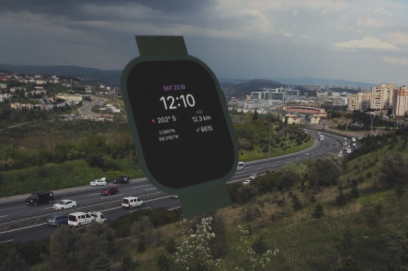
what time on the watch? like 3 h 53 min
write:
12 h 10 min
